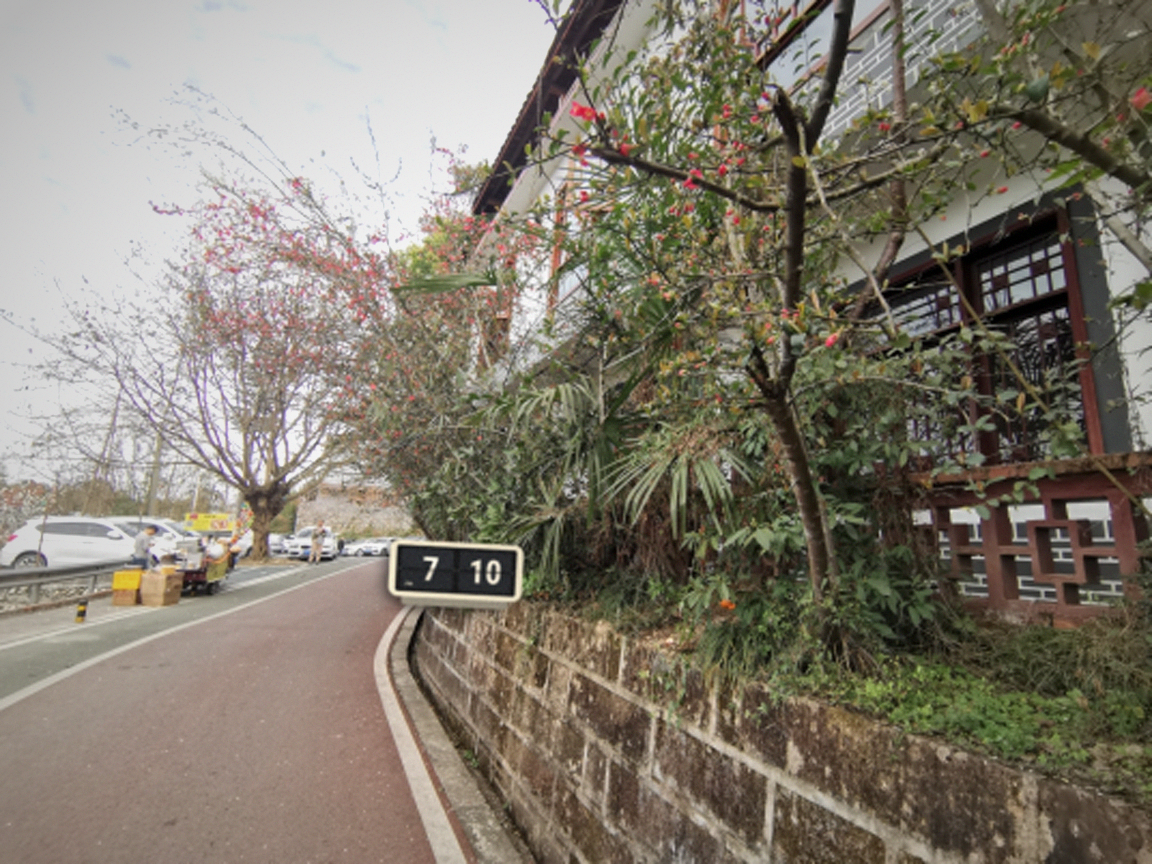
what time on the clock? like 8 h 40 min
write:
7 h 10 min
